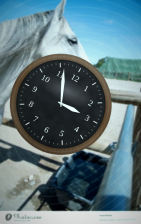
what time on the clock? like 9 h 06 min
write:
2 h 56 min
